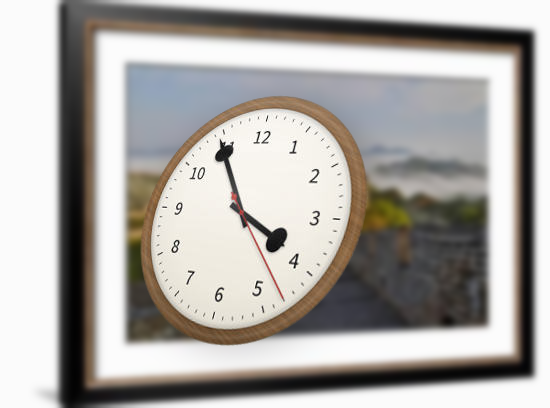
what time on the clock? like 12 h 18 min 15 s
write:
3 h 54 min 23 s
